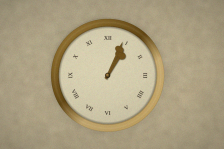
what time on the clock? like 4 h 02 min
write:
1 h 04 min
